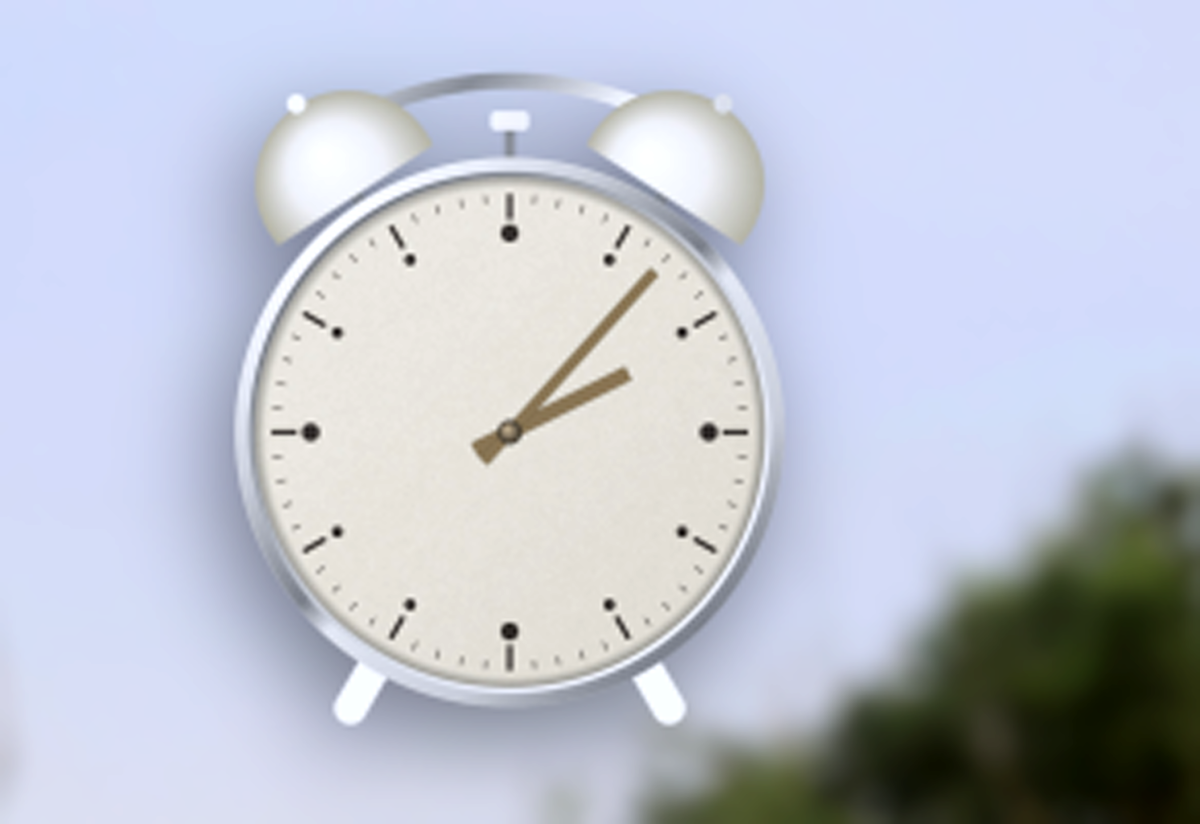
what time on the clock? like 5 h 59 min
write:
2 h 07 min
